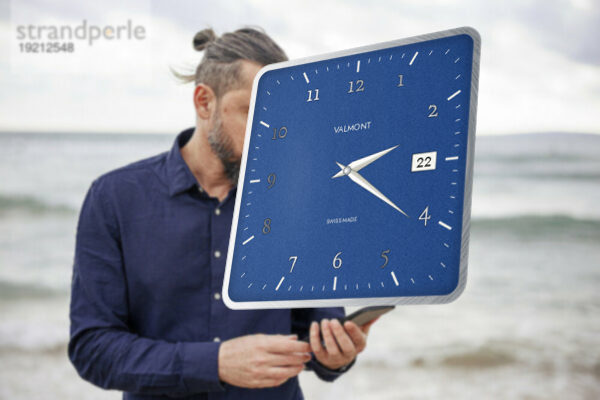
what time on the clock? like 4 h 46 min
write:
2 h 21 min
